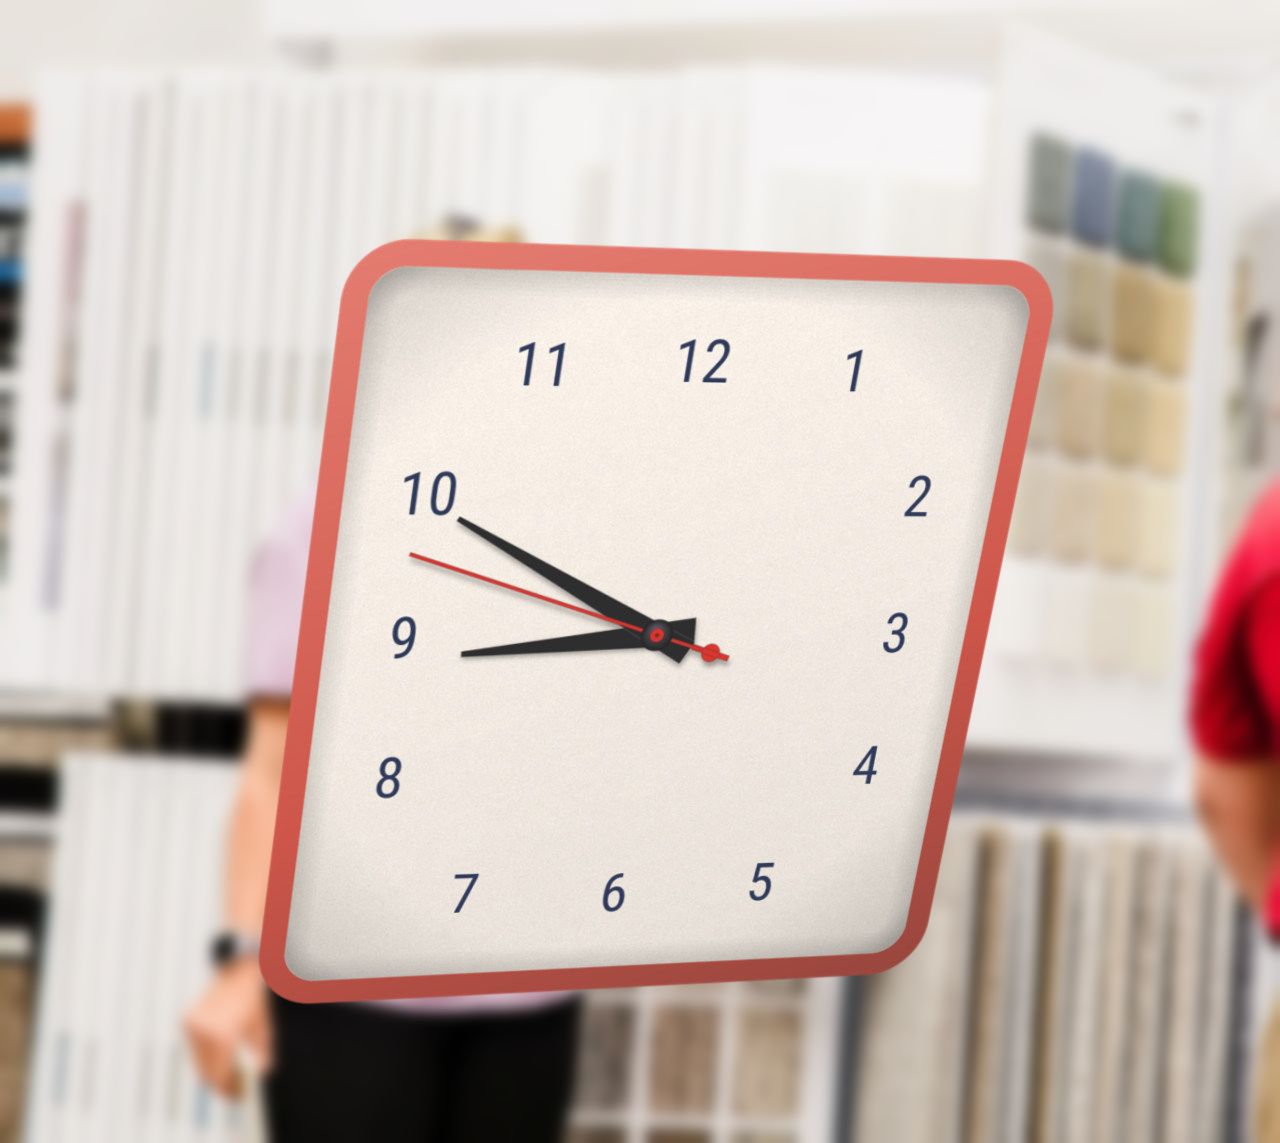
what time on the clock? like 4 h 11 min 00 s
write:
8 h 49 min 48 s
